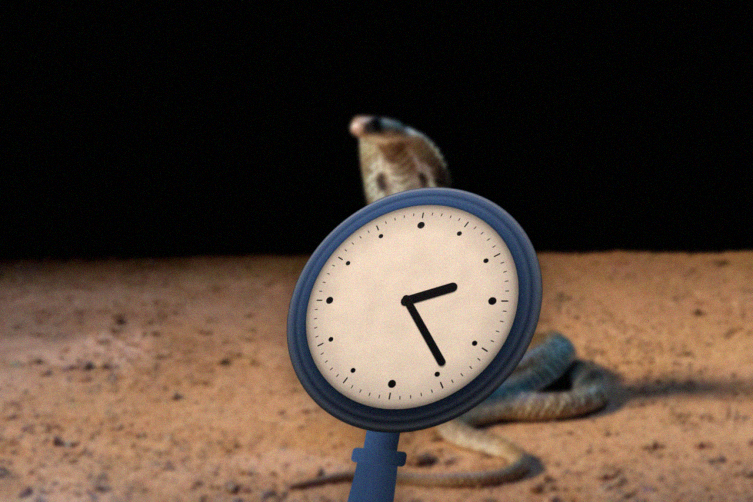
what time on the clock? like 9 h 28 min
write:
2 h 24 min
